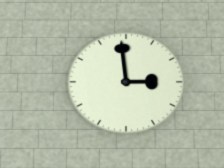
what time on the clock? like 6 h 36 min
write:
2 h 59 min
